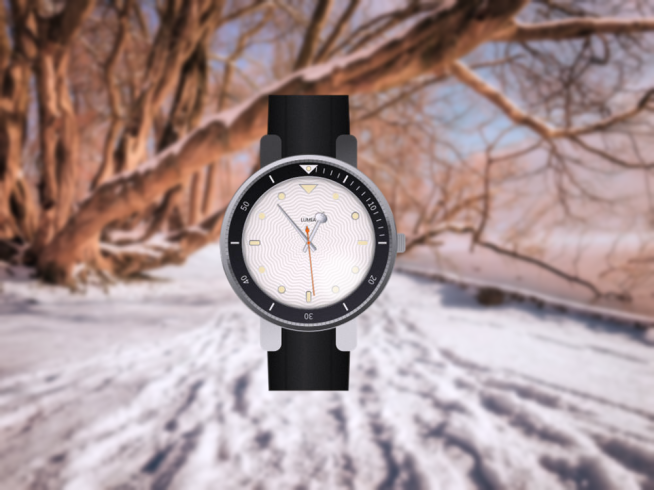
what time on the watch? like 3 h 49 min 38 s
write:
12 h 53 min 29 s
